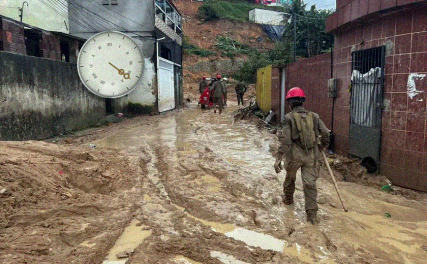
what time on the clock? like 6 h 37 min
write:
4 h 22 min
